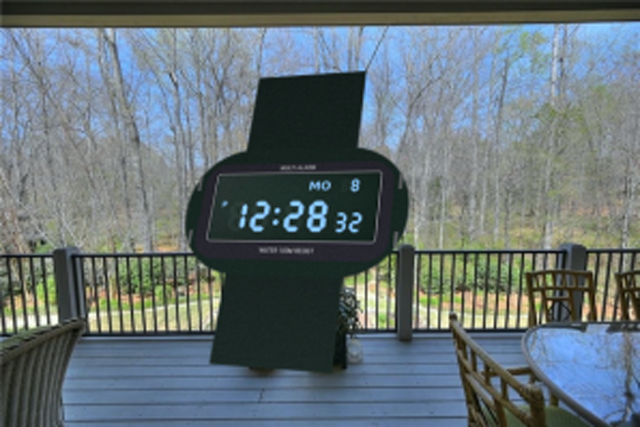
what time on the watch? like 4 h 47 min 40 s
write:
12 h 28 min 32 s
